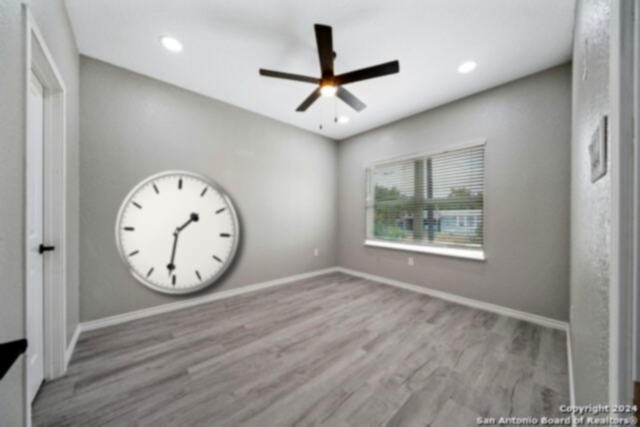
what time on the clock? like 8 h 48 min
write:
1 h 31 min
